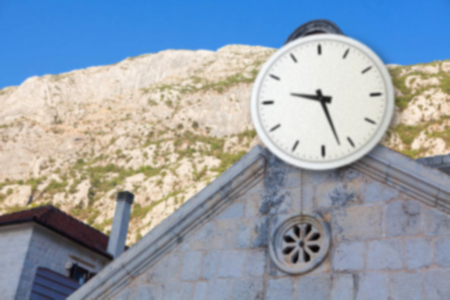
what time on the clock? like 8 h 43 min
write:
9 h 27 min
